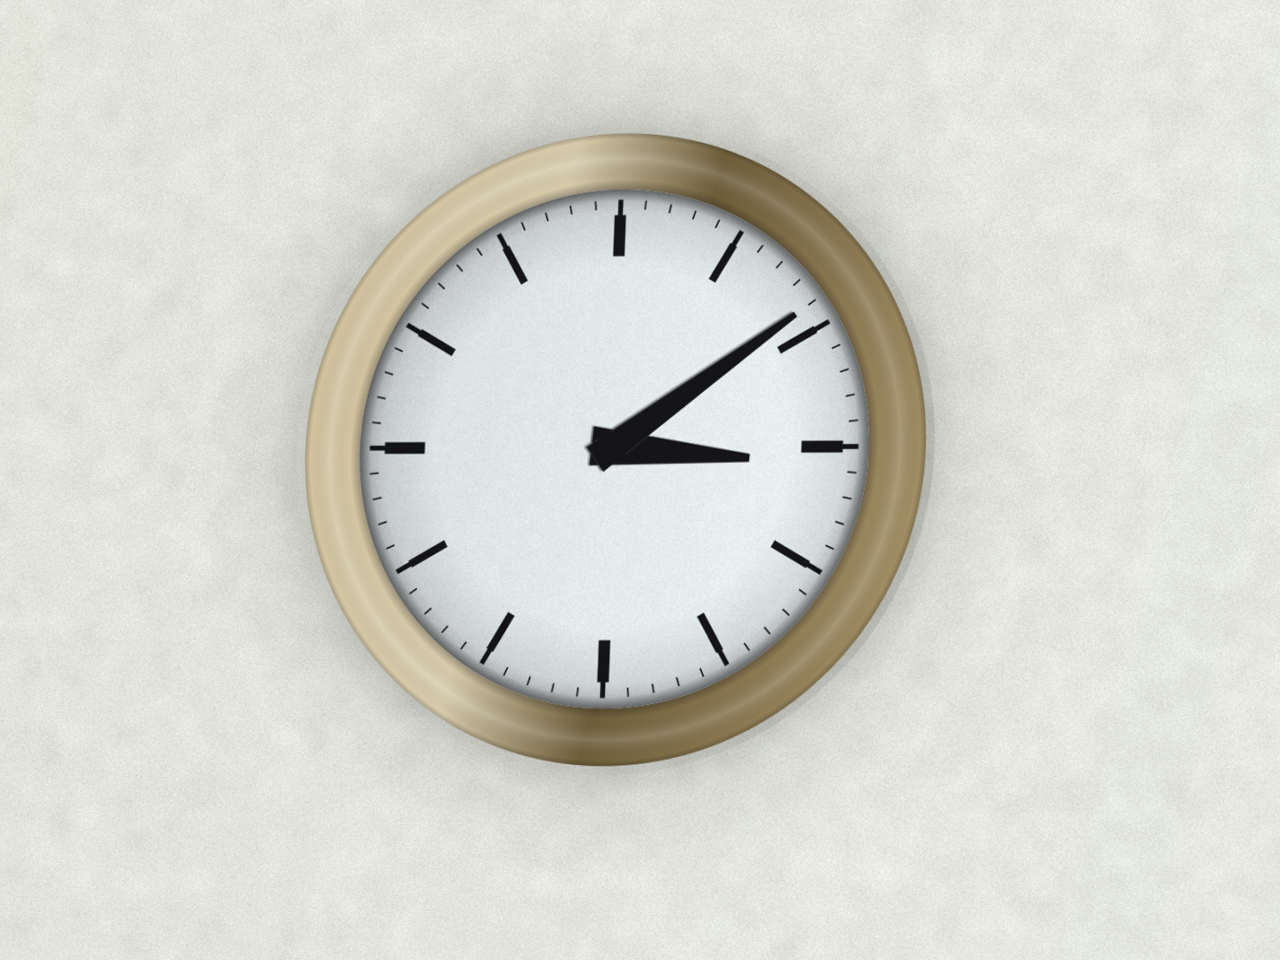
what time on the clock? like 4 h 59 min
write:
3 h 09 min
